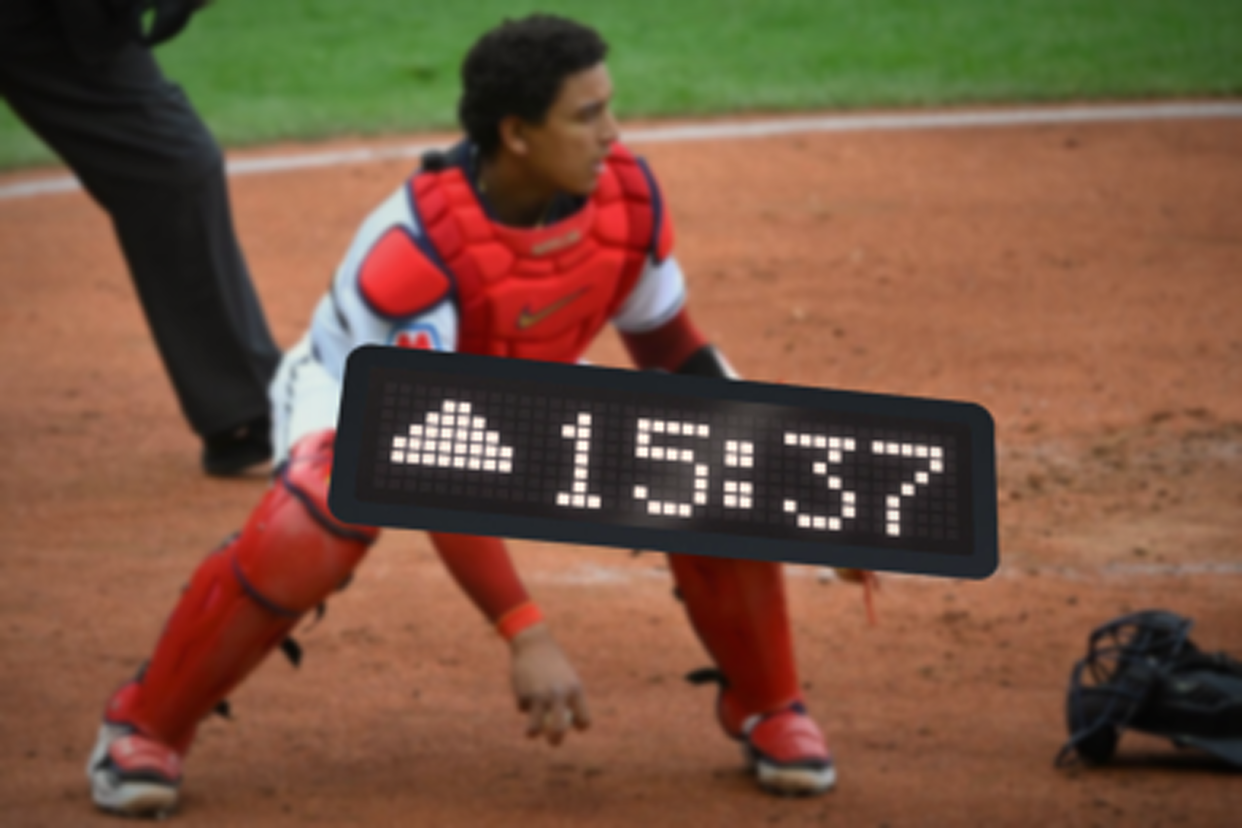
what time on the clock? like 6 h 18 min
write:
15 h 37 min
